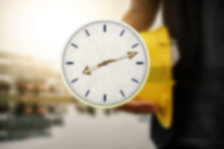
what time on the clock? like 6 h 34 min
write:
8 h 12 min
